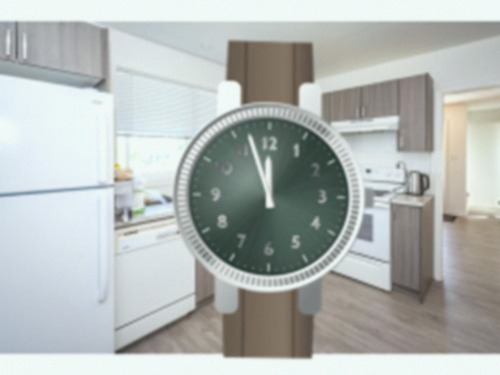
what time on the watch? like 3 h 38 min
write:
11 h 57 min
